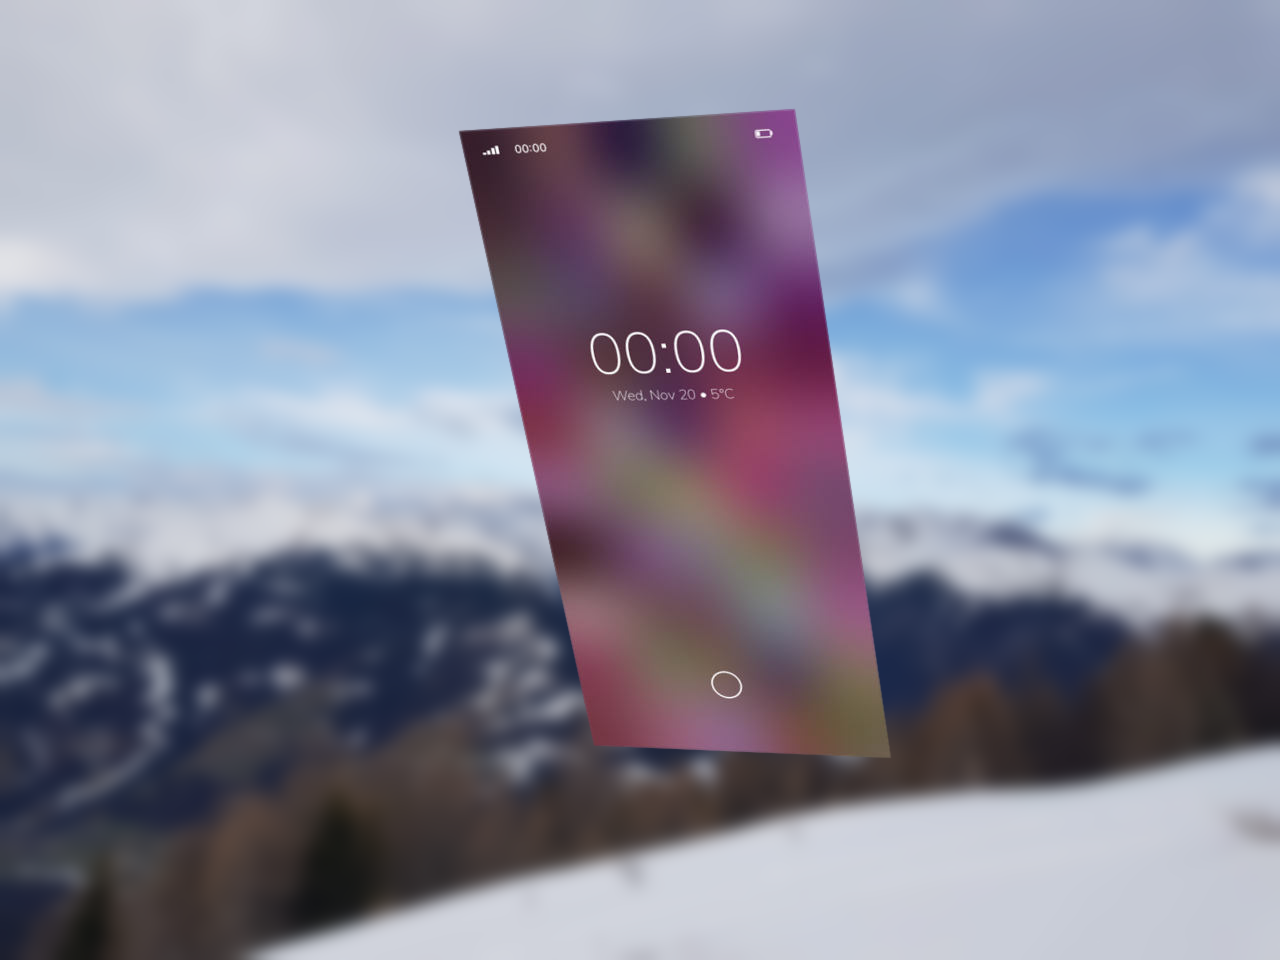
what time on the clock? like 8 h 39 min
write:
0 h 00 min
